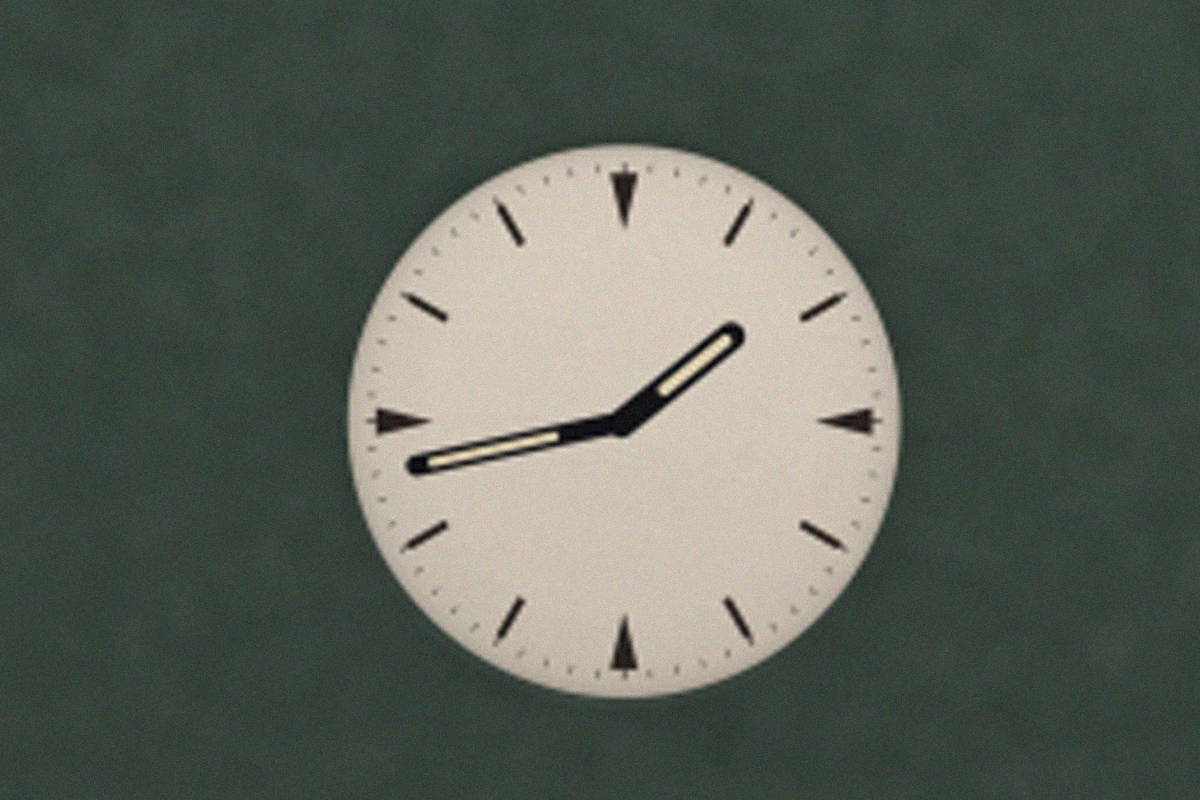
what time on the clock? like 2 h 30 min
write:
1 h 43 min
